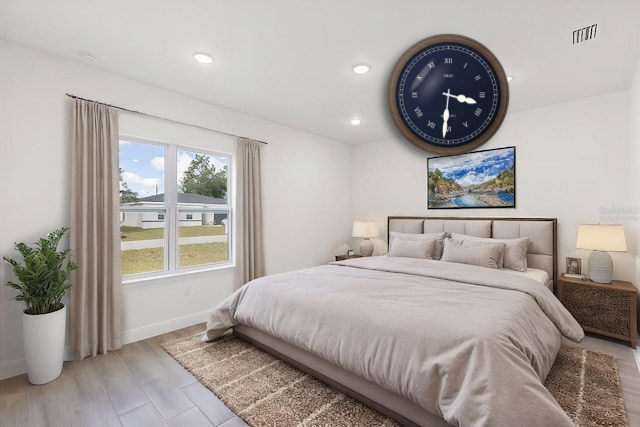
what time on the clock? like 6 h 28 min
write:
3 h 31 min
